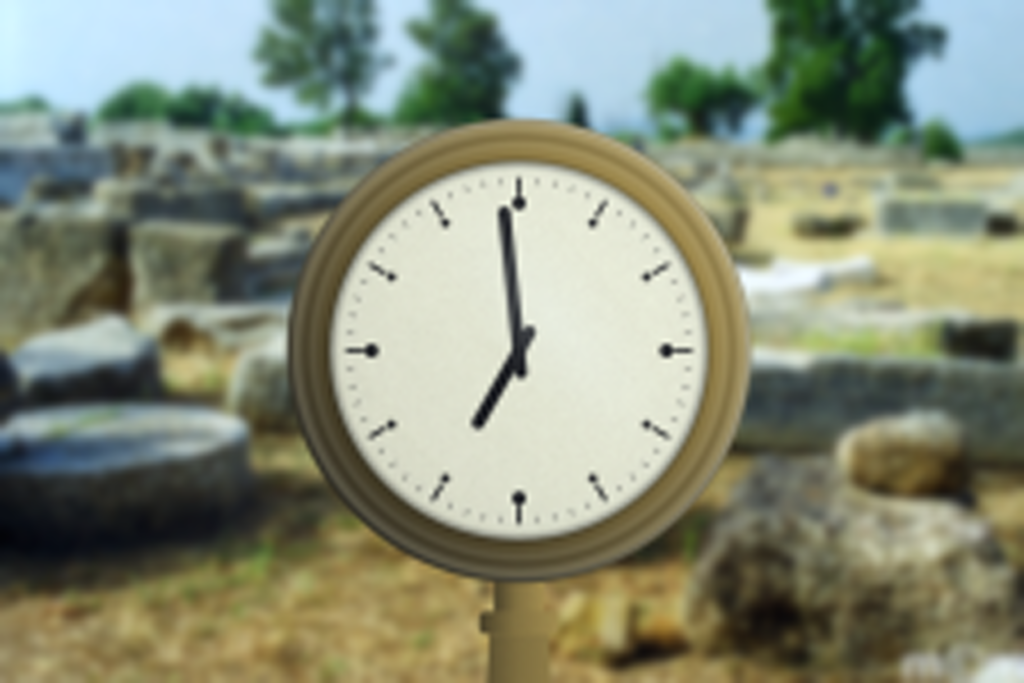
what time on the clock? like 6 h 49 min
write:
6 h 59 min
